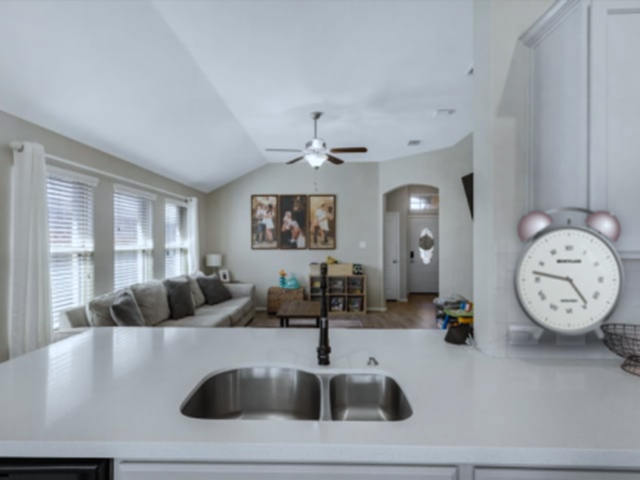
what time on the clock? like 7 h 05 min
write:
4 h 47 min
